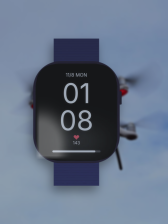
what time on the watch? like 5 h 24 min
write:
1 h 08 min
